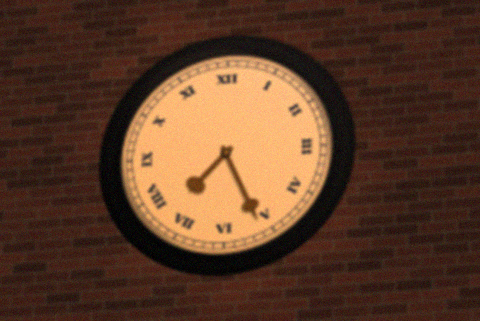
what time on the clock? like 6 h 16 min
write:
7 h 26 min
